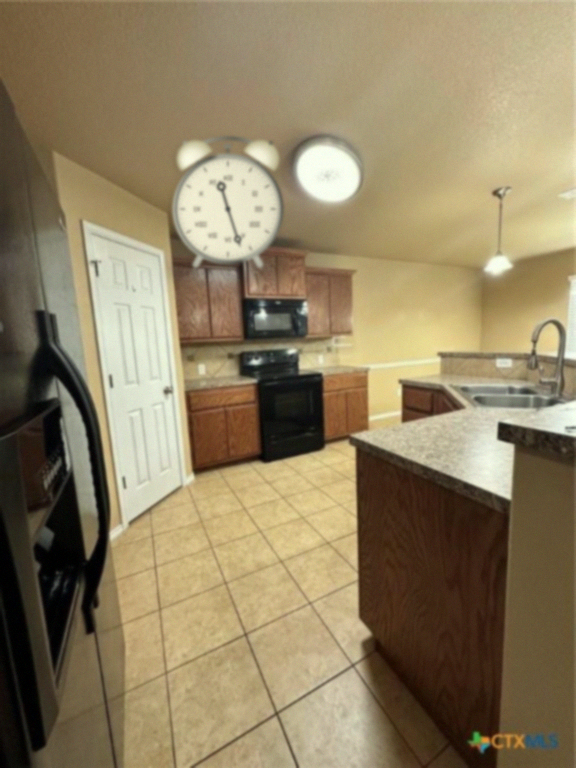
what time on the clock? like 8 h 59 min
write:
11 h 27 min
